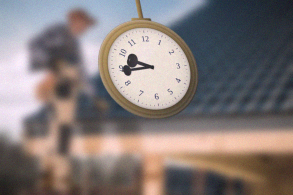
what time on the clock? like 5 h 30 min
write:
9 h 44 min
